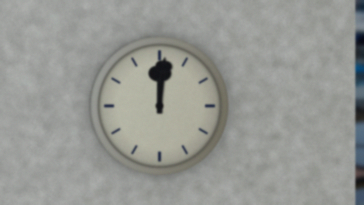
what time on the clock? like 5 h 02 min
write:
12 h 01 min
